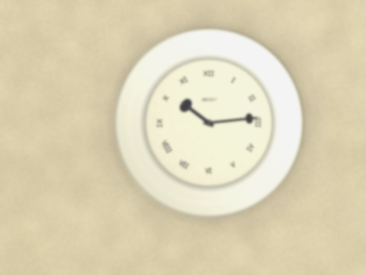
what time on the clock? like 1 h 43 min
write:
10 h 14 min
